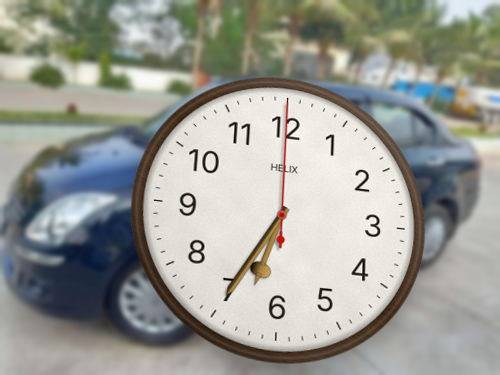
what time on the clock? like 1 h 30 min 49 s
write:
6 h 35 min 00 s
